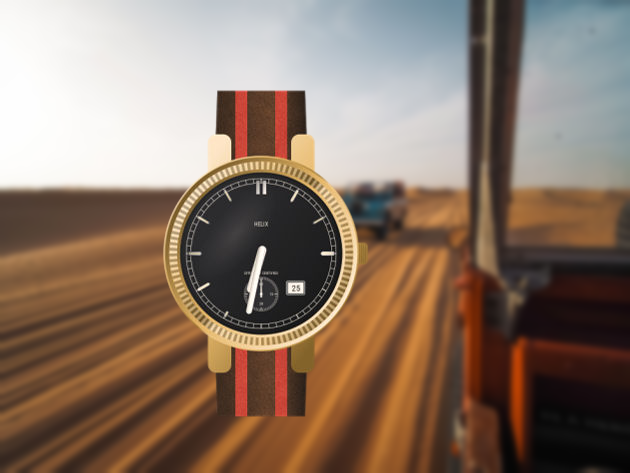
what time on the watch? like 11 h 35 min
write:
6 h 32 min
